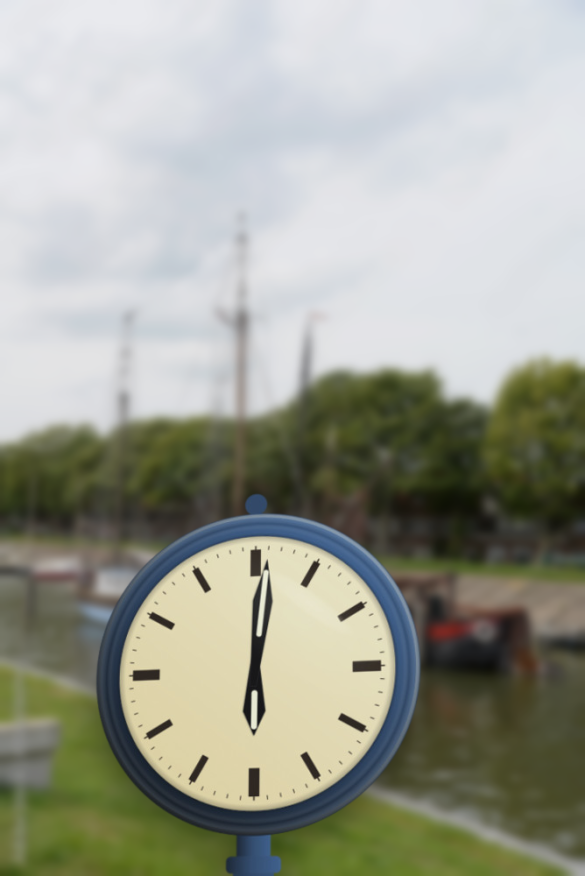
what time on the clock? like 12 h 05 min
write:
6 h 01 min
